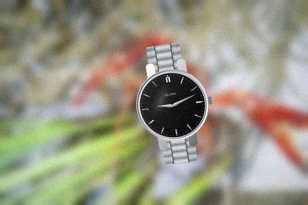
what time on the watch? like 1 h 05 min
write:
9 h 12 min
